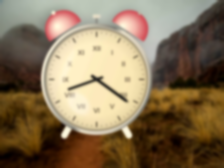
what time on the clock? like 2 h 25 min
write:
8 h 21 min
